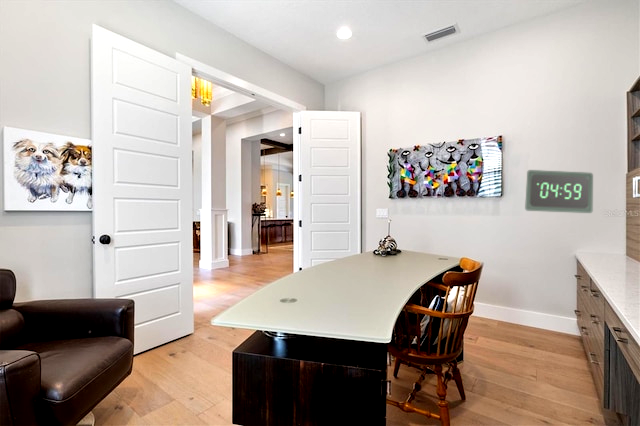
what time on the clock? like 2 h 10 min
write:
4 h 59 min
